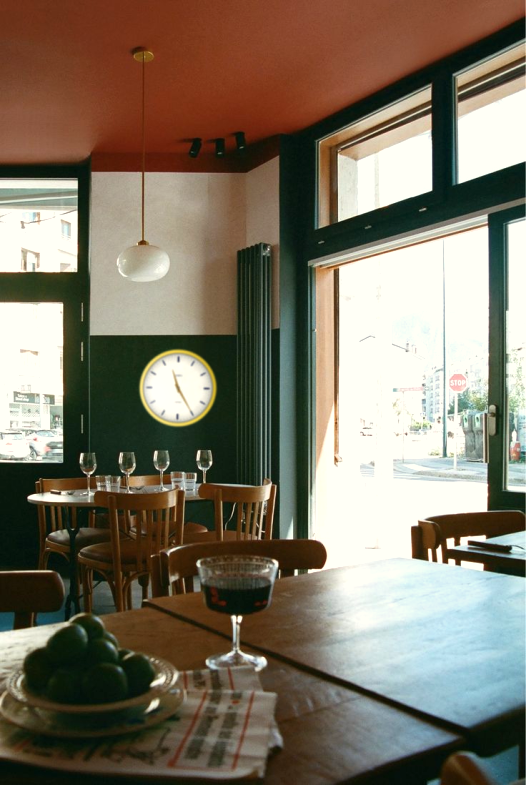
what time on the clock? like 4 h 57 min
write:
11 h 25 min
